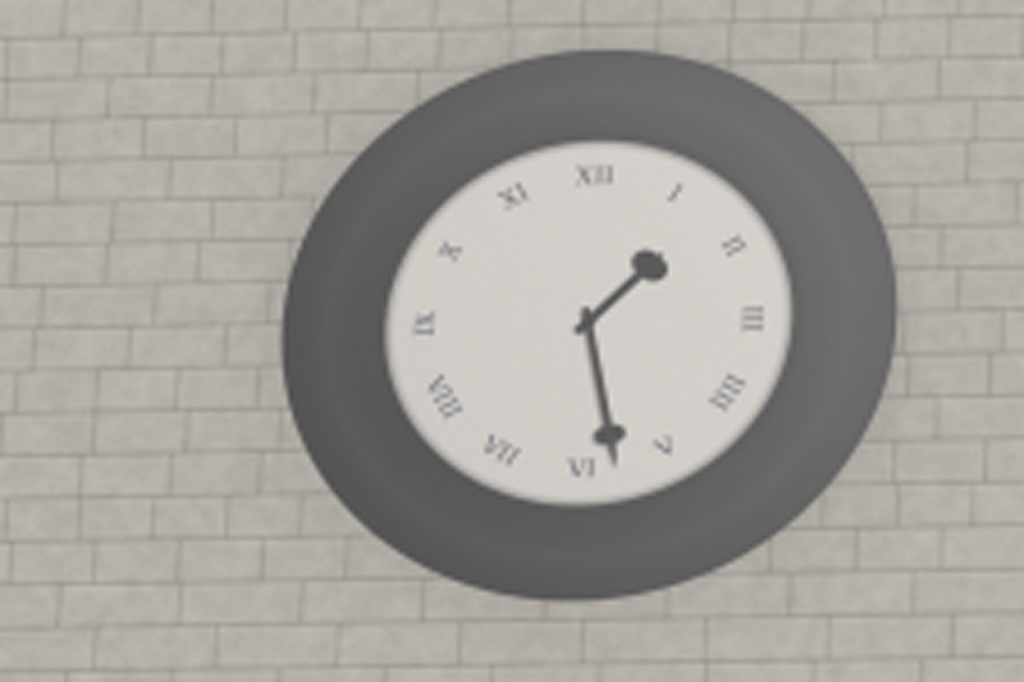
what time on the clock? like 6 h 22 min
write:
1 h 28 min
